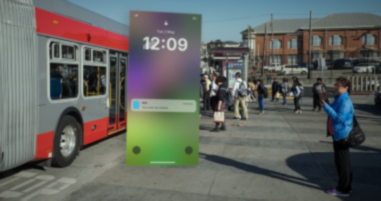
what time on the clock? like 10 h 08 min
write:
12 h 09 min
